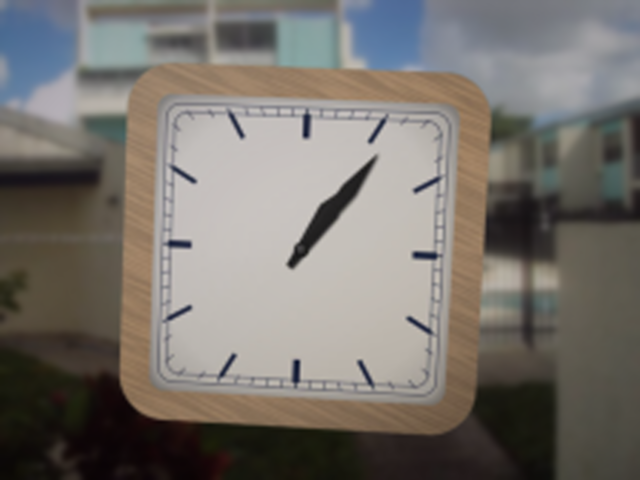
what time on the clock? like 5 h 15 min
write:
1 h 06 min
